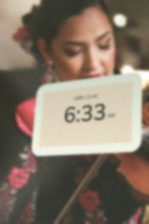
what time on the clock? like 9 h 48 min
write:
6 h 33 min
